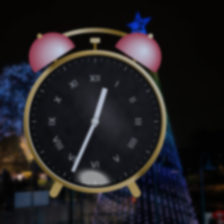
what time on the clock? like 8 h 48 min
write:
12 h 34 min
